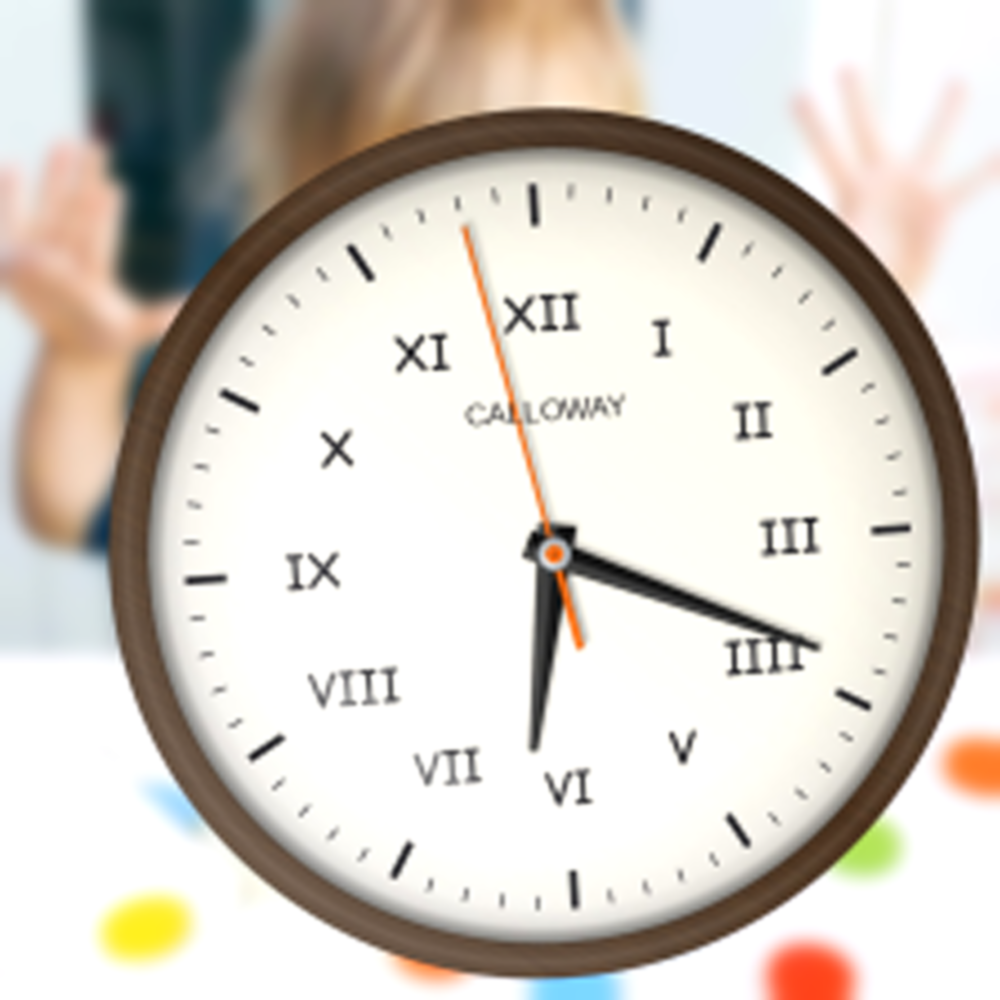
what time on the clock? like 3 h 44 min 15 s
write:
6 h 18 min 58 s
